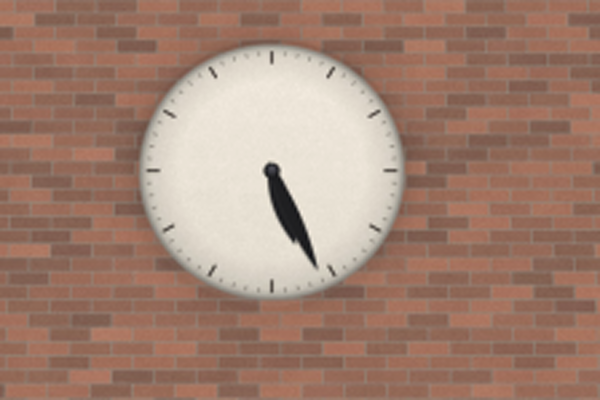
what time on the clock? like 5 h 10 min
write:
5 h 26 min
